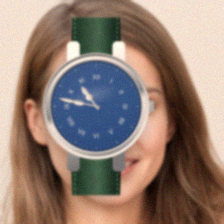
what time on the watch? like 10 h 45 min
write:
10 h 47 min
